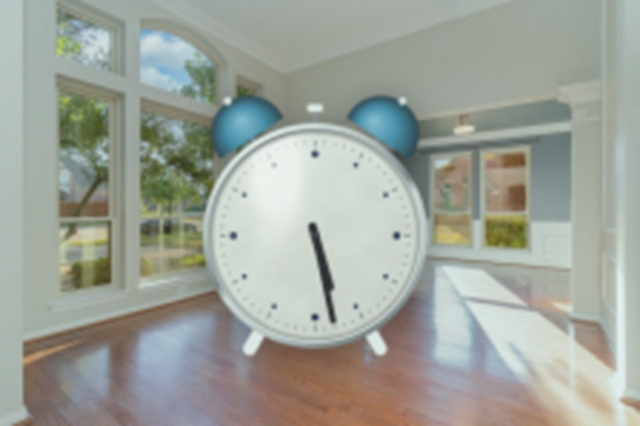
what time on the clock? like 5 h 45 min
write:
5 h 28 min
